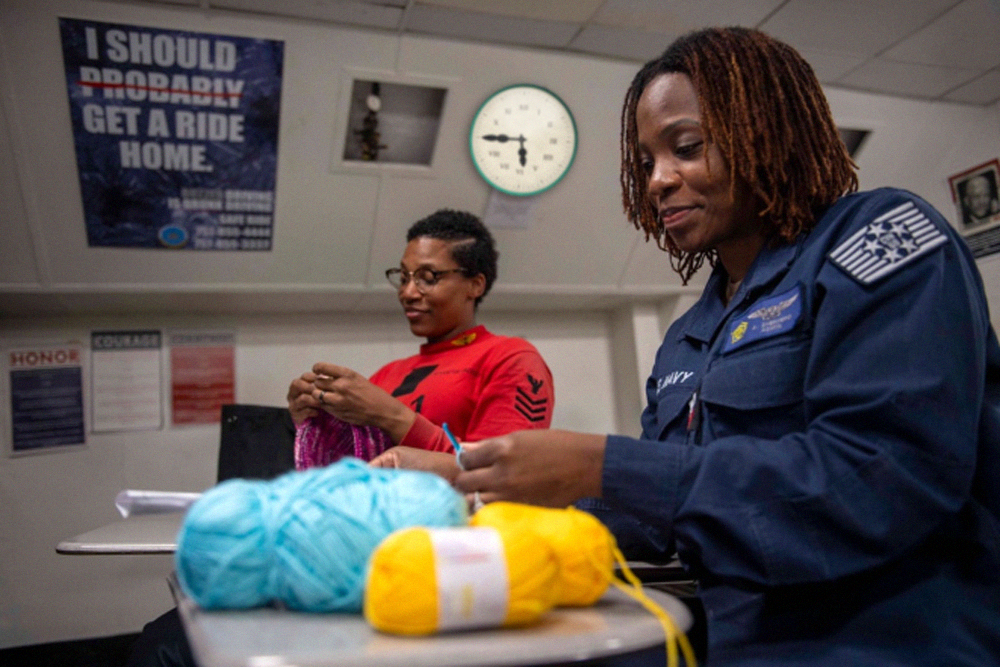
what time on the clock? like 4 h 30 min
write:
5 h 45 min
